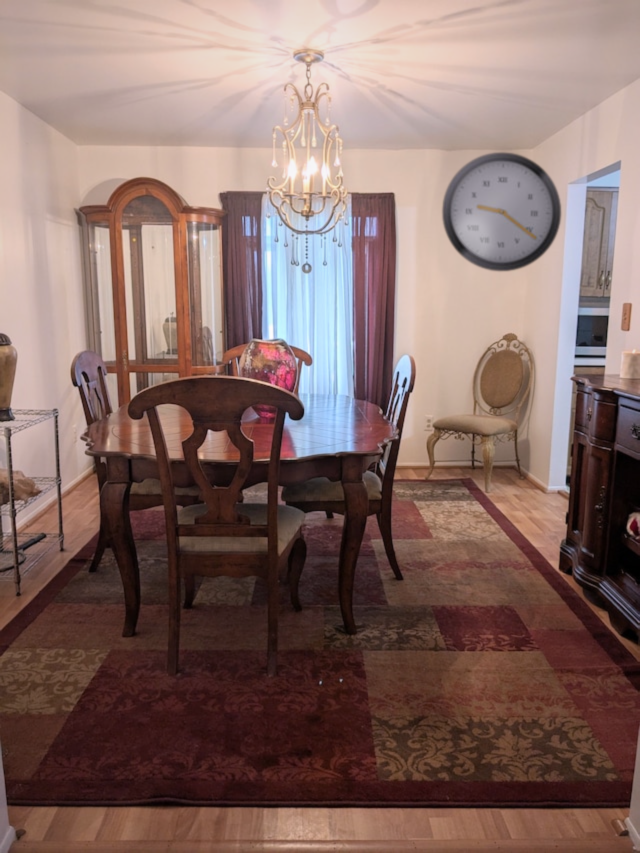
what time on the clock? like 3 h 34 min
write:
9 h 21 min
